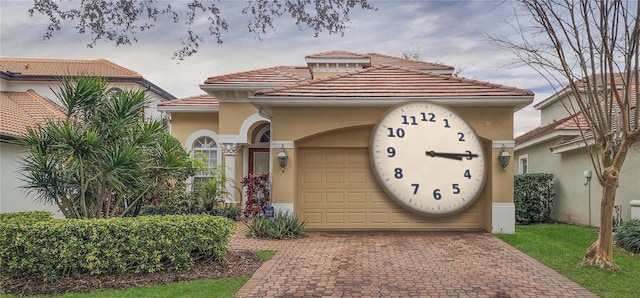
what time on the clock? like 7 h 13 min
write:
3 h 15 min
